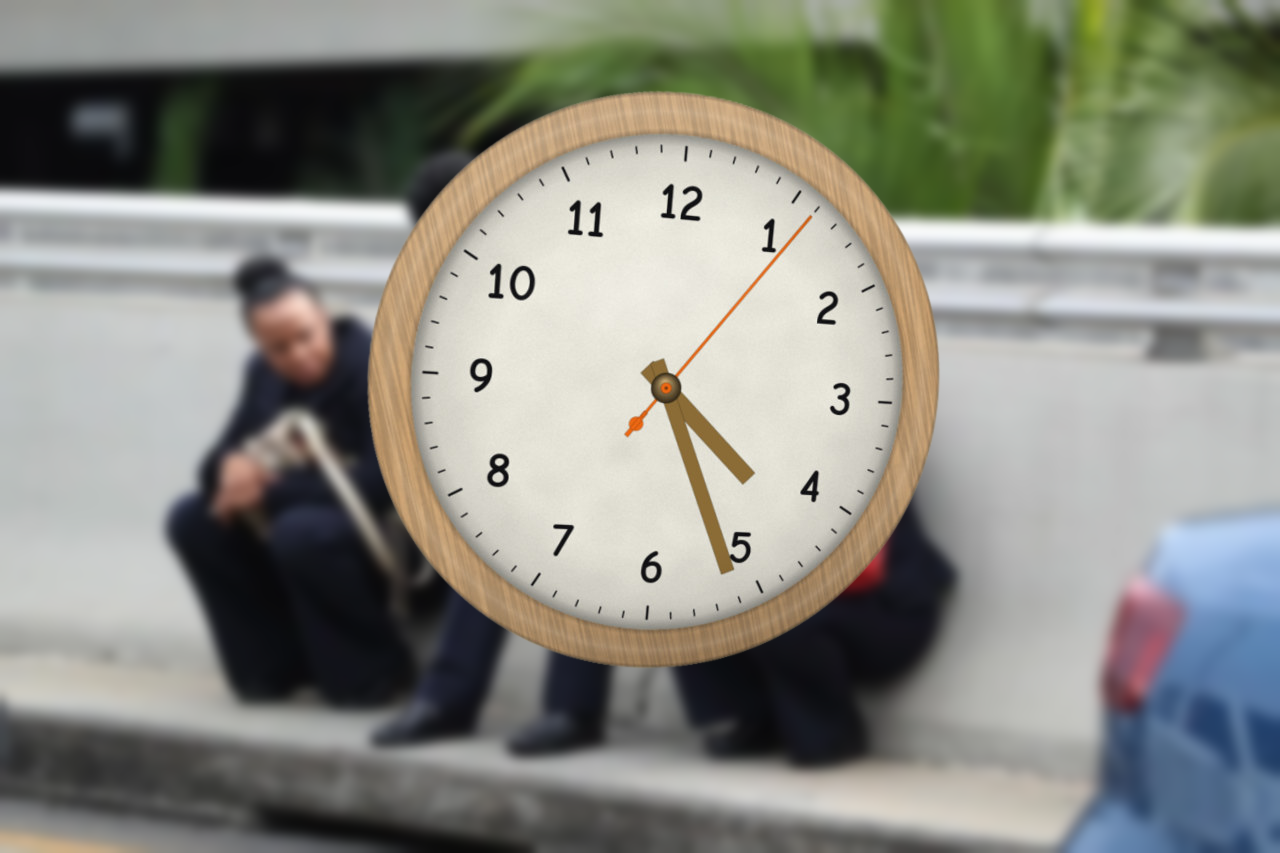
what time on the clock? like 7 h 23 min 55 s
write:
4 h 26 min 06 s
